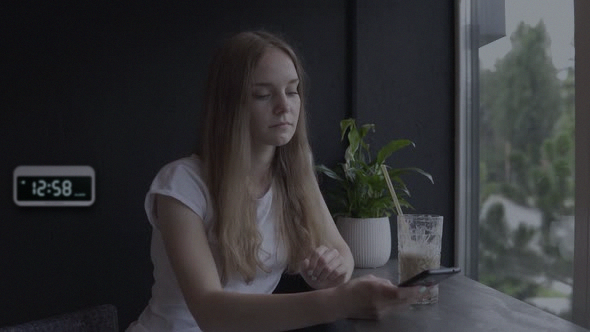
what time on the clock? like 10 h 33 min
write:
12 h 58 min
